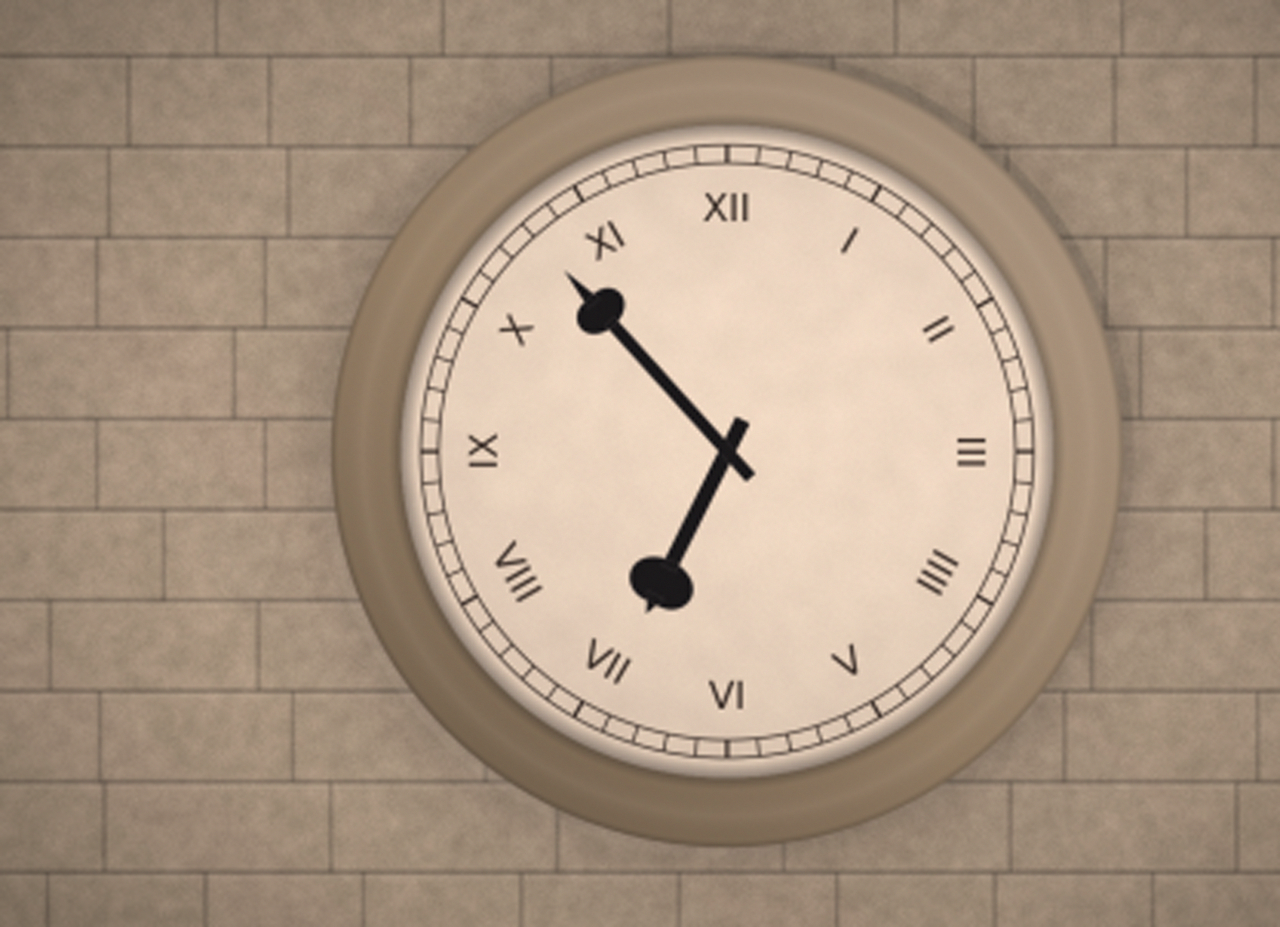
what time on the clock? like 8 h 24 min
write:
6 h 53 min
